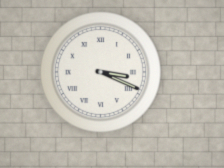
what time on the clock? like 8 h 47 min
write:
3 h 19 min
